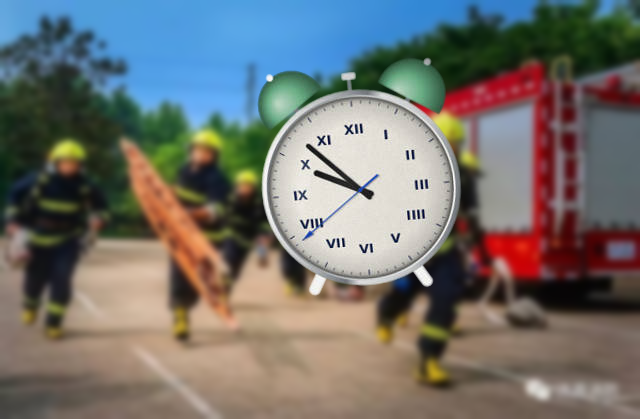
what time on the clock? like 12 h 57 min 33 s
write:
9 h 52 min 39 s
